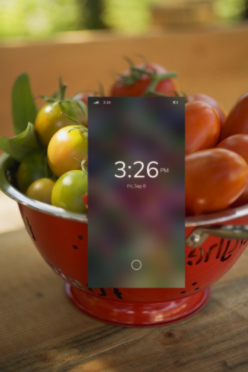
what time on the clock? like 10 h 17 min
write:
3 h 26 min
